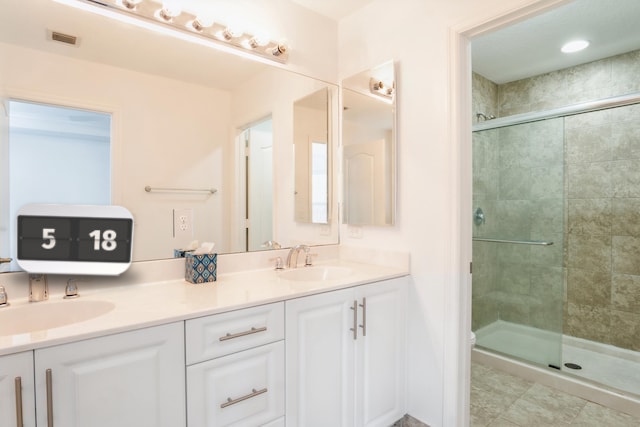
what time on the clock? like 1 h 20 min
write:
5 h 18 min
